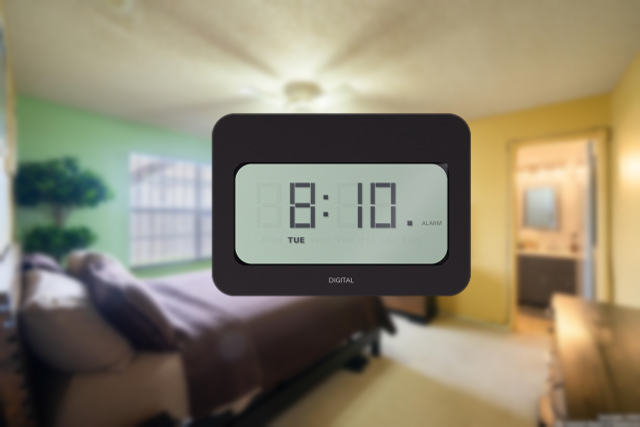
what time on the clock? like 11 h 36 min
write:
8 h 10 min
